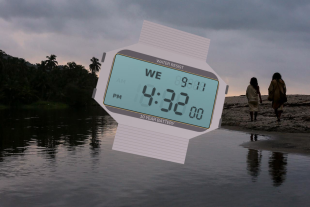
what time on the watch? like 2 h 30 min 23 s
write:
4 h 32 min 00 s
